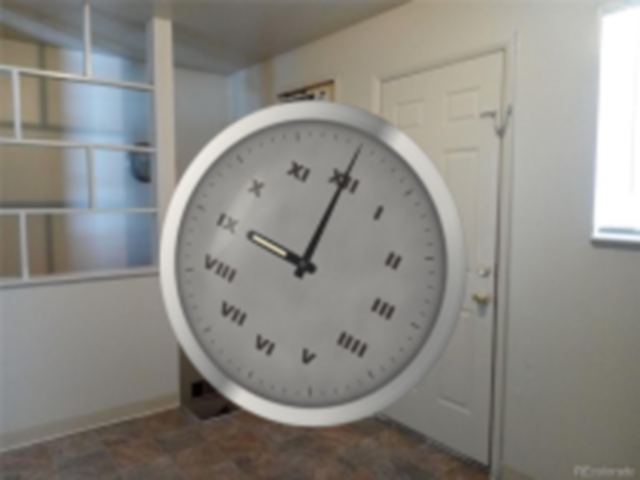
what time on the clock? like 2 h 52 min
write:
9 h 00 min
